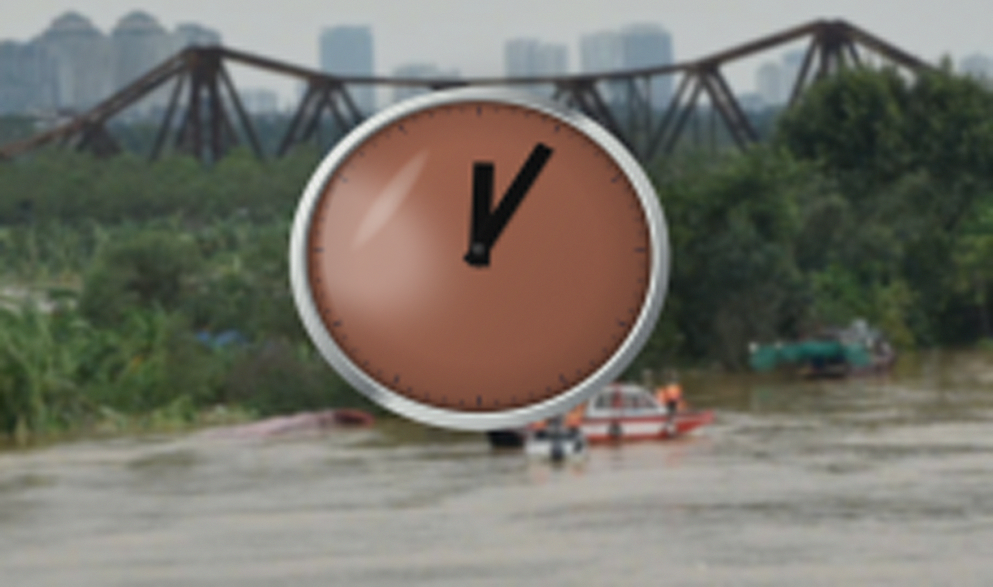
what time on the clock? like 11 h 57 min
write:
12 h 05 min
